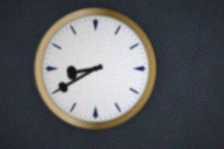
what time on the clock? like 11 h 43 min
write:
8 h 40 min
